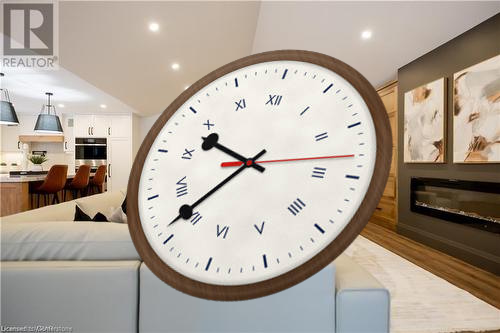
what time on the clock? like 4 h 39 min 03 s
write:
9 h 36 min 13 s
